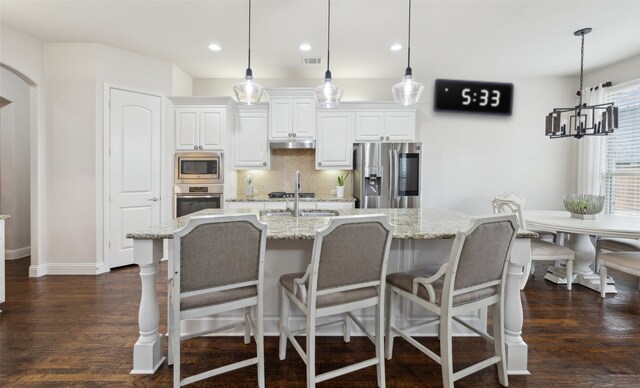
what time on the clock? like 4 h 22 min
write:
5 h 33 min
